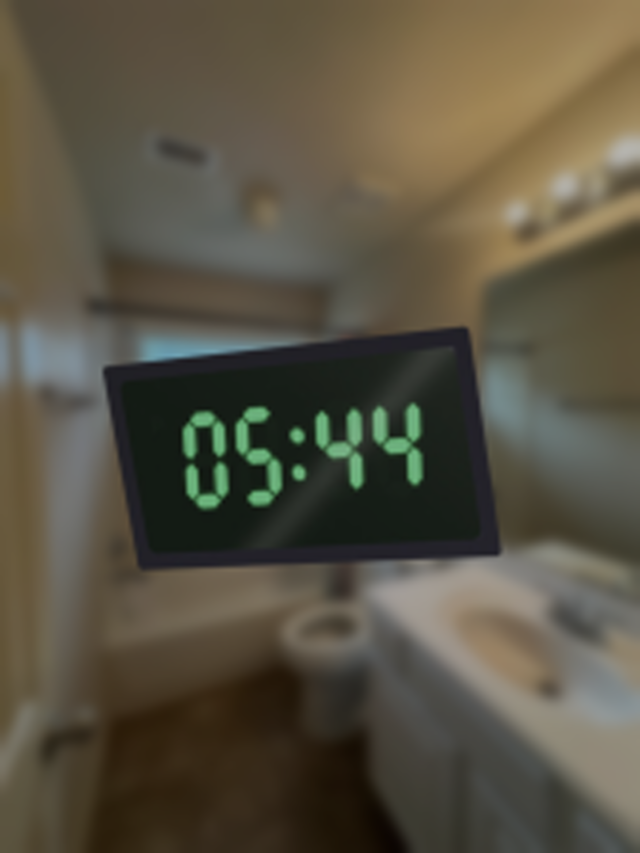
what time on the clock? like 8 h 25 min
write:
5 h 44 min
